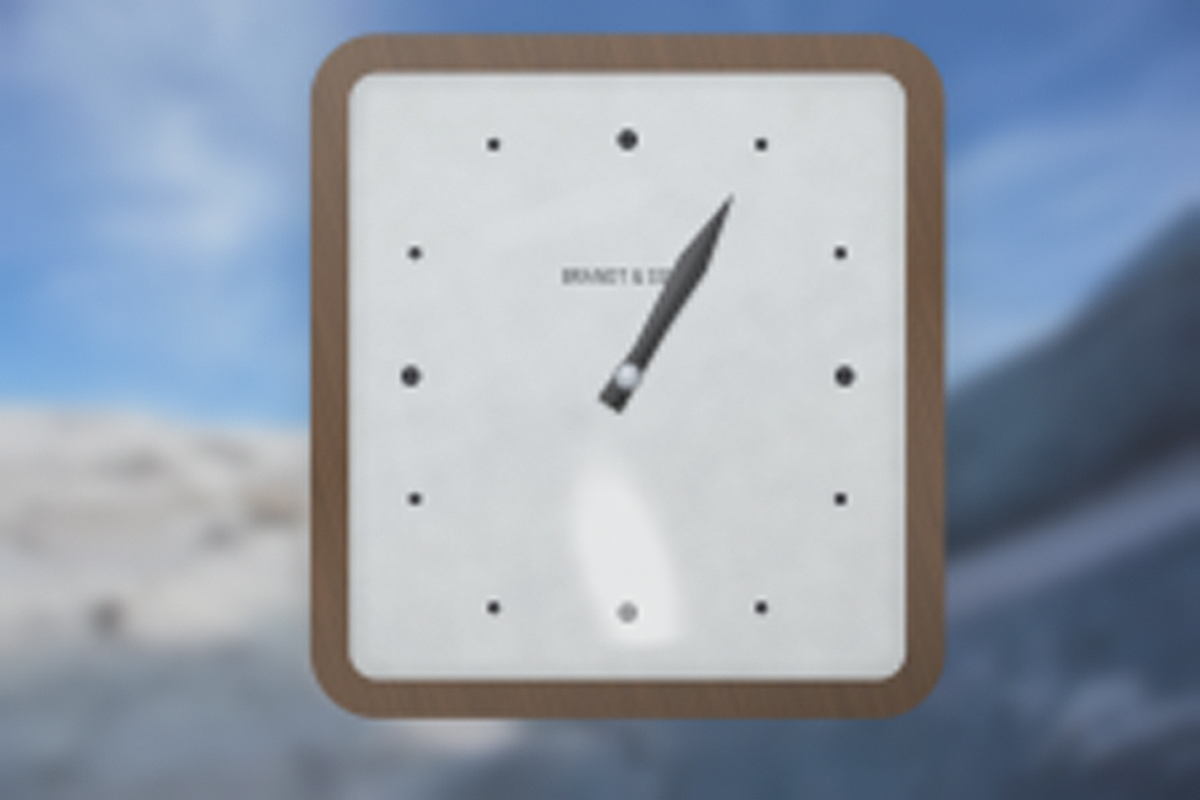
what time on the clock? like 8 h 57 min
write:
1 h 05 min
